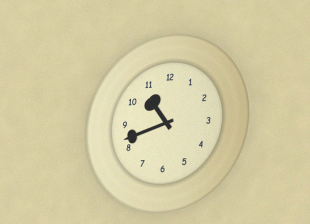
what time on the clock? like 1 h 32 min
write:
10 h 42 min
